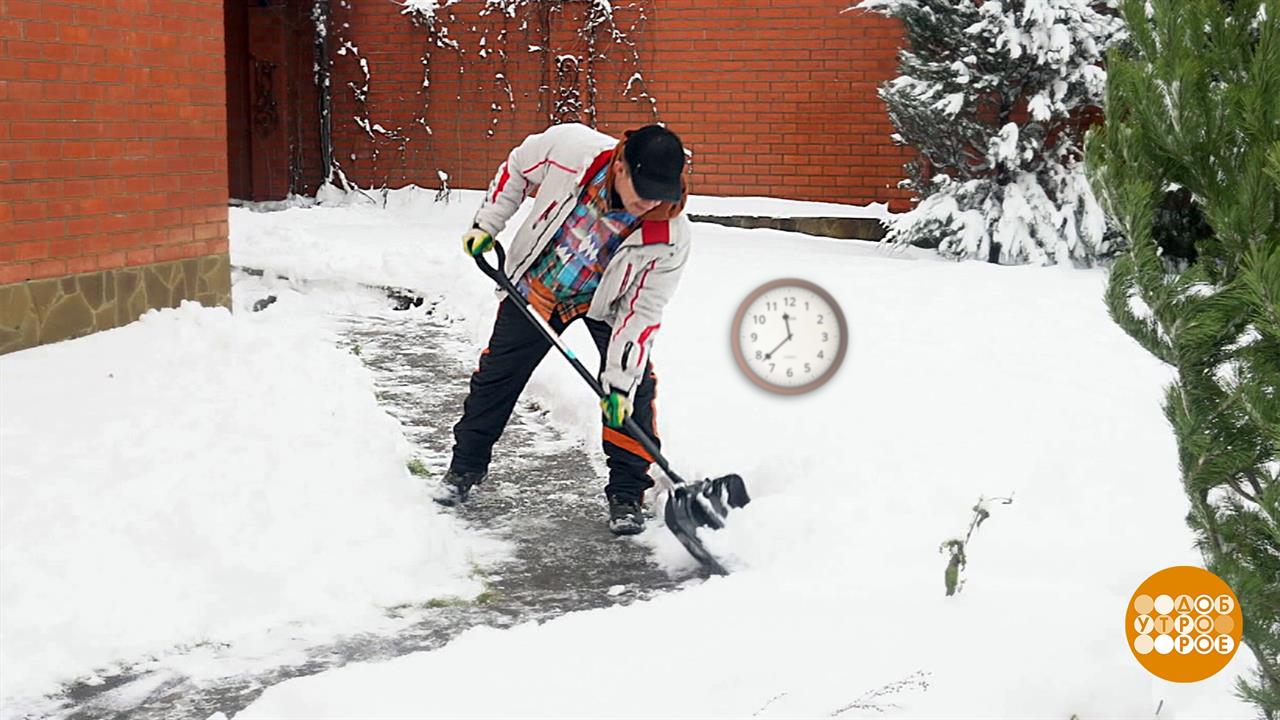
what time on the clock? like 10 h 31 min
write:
11 h 38 min
